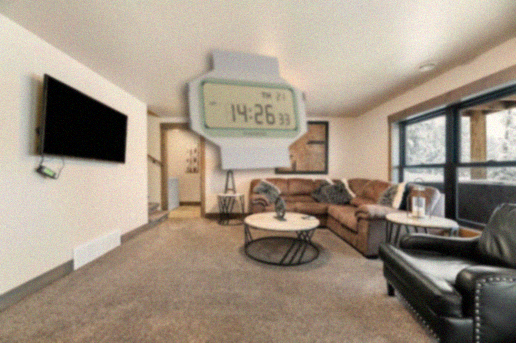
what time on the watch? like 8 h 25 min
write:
14 h 26 min
